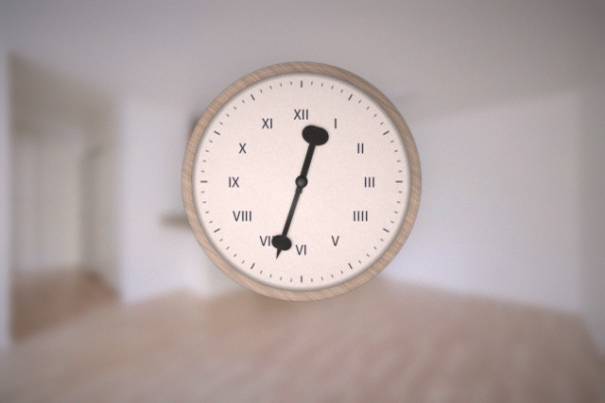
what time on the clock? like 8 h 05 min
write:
12 h 33 min
